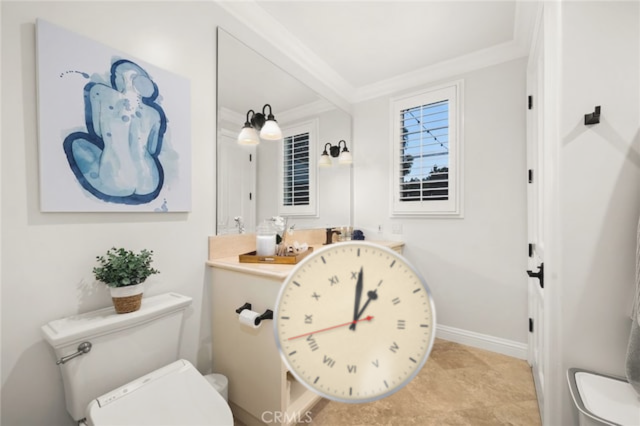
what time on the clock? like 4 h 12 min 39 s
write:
1 h 00 min 42 s
